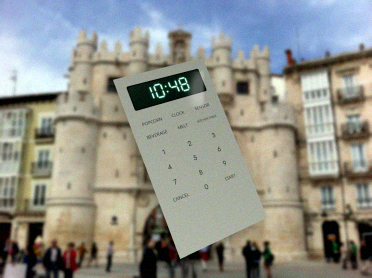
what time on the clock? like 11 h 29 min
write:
10 h 48 min
